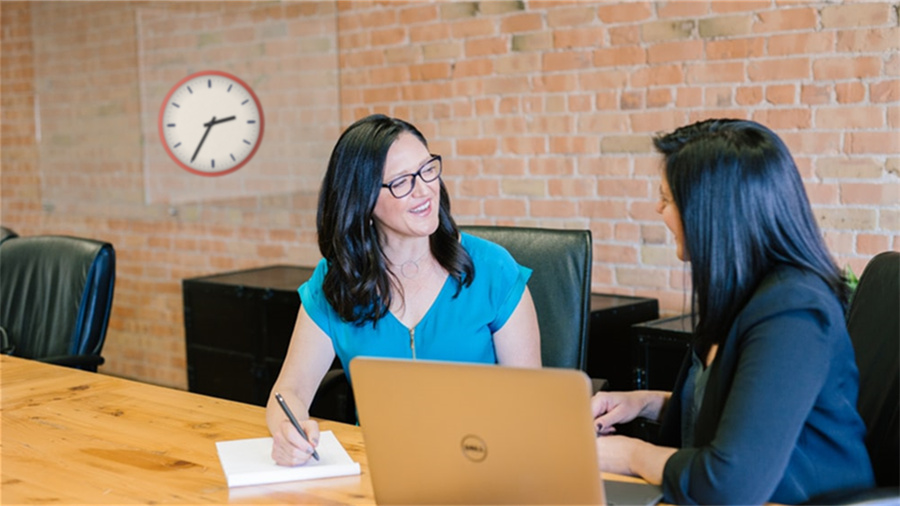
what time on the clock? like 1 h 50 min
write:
2 h 35 min
